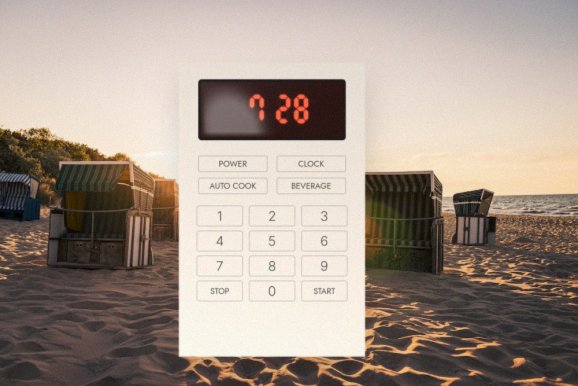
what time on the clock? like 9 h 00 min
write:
7 h 28 min
